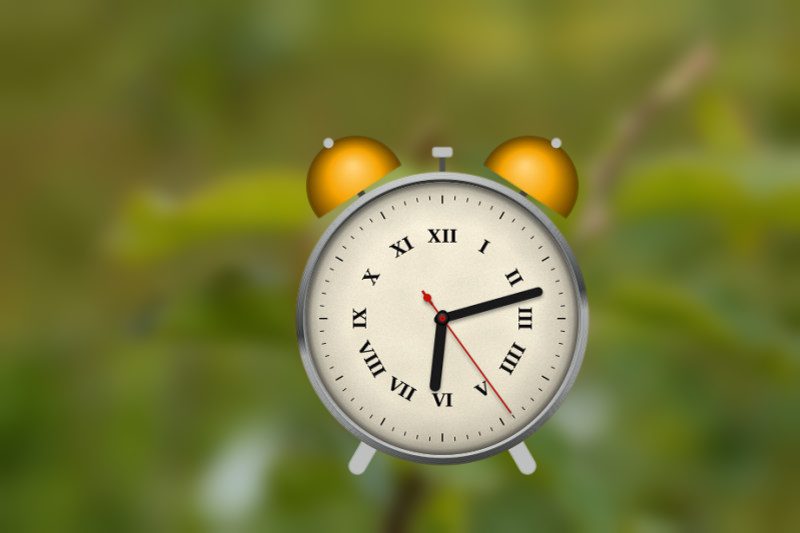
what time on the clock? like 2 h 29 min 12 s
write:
6 h 12 min 24 s
